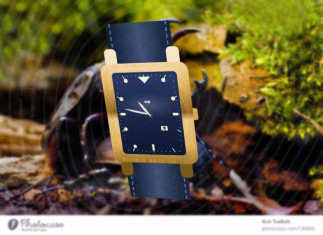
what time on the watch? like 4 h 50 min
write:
10 h 47 min
